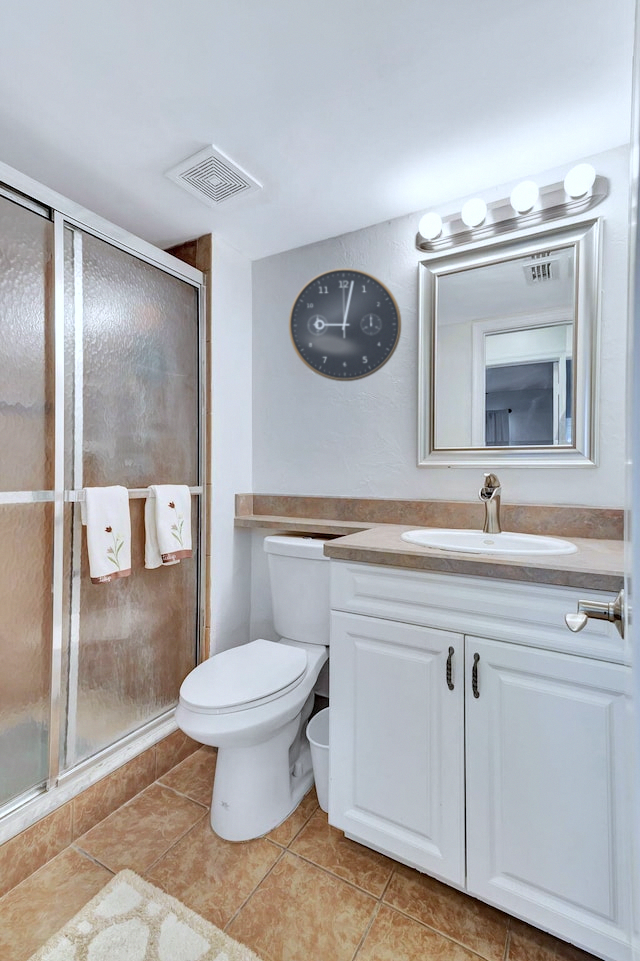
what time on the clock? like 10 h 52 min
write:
9 h 02 min
